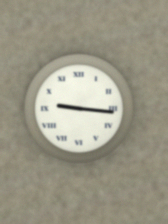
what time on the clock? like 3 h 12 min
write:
9 h 16 min
